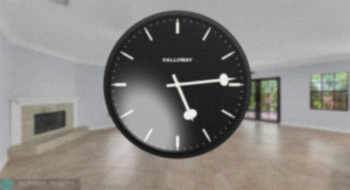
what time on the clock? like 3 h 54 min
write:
5 h 14 min
